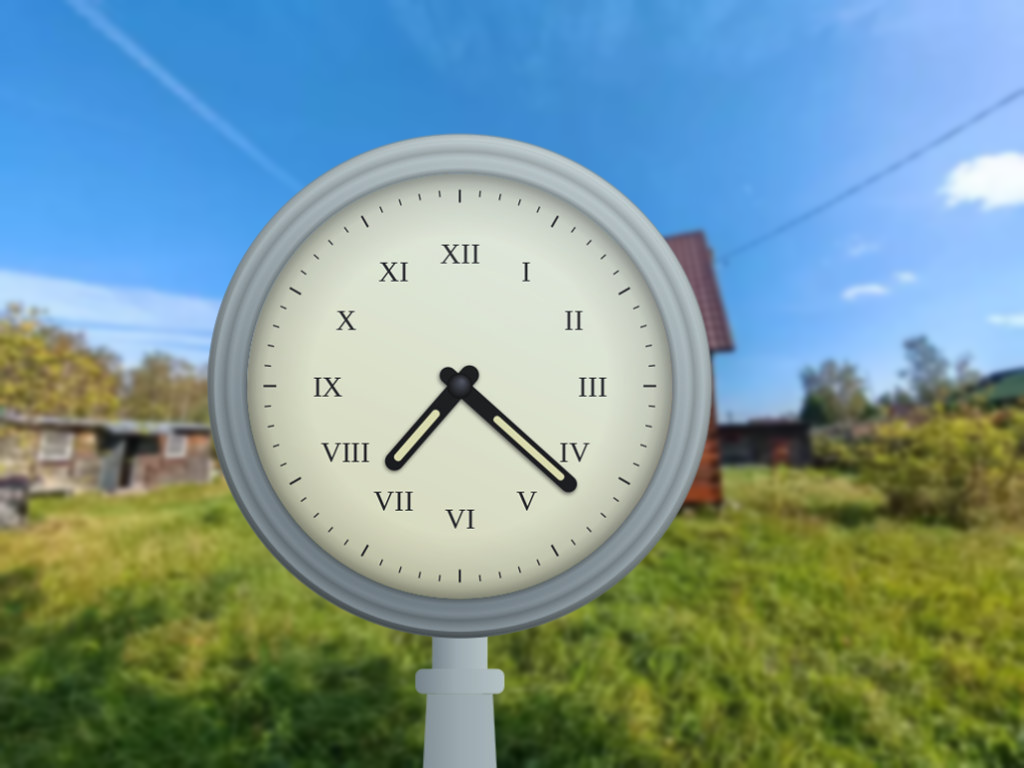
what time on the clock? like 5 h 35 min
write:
7 h 22 min
